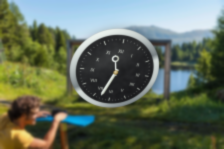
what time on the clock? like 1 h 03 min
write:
11 h 33 min
